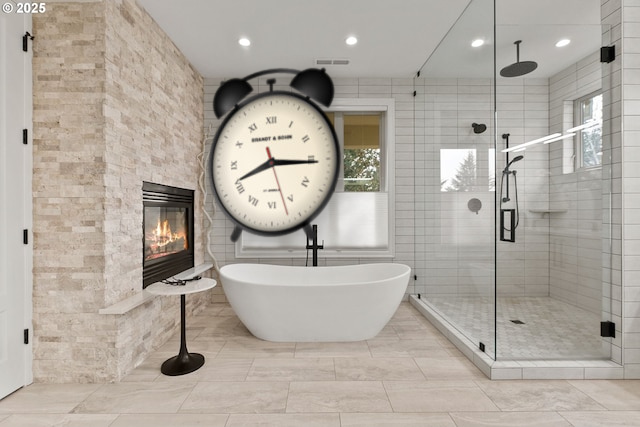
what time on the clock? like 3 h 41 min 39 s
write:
8 h 15 min 27 s
